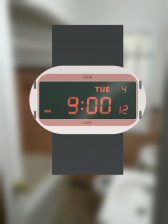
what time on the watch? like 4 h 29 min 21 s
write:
9 h 00 min 12 s
